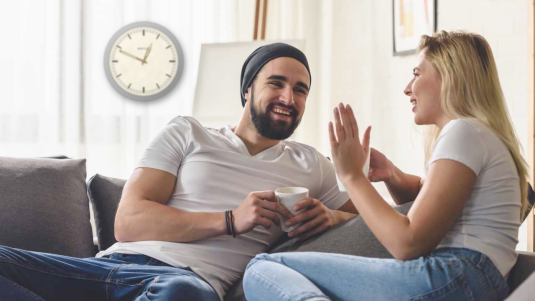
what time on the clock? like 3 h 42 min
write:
12 h 49 min
